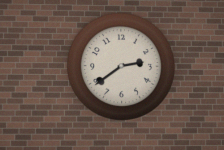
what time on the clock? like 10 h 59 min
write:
2 h 39 min
